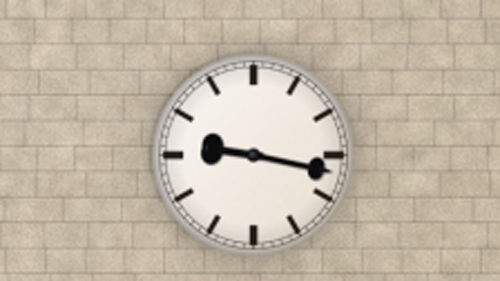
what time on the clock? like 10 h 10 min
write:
9 h 17 min
